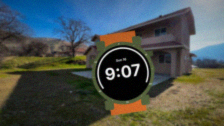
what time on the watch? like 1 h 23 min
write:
9 h 07 min
